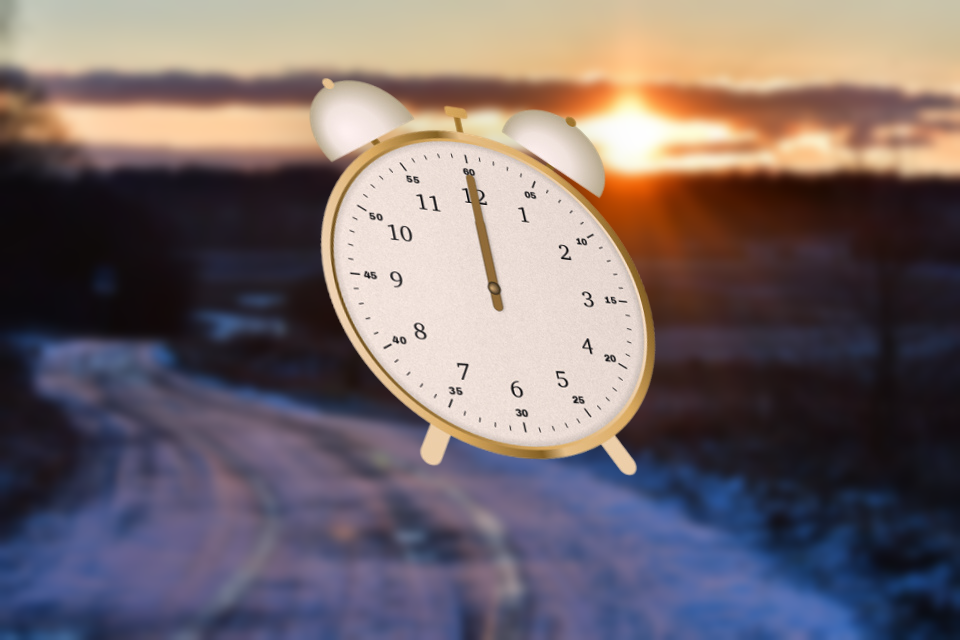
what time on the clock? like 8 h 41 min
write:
12 h 00 min
